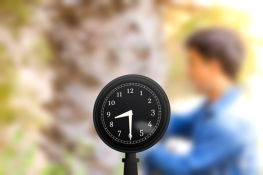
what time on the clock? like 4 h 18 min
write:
8 h 30 min
